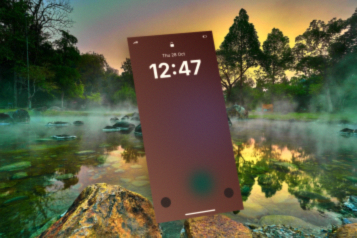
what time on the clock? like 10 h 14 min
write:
12 h 47 min
